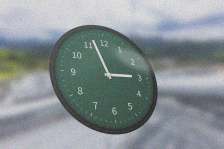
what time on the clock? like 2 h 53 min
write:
2 h 57 min
